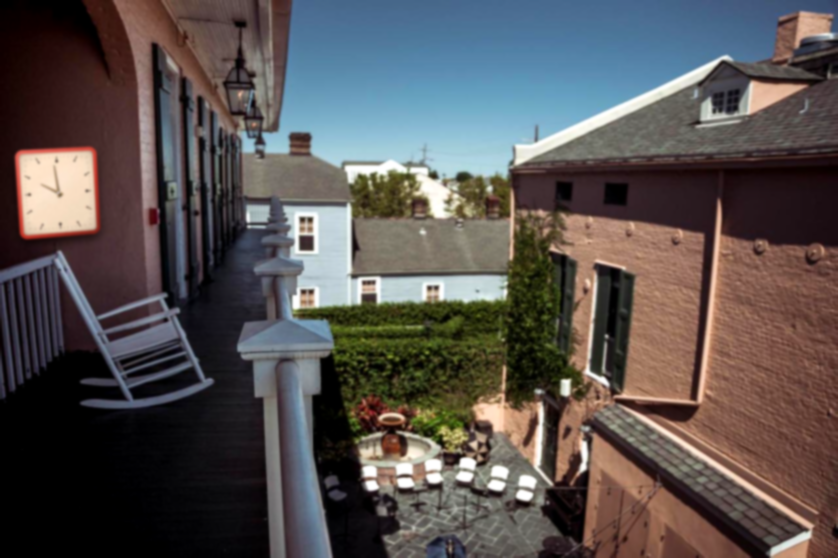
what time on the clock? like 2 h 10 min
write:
9 h 59 min
